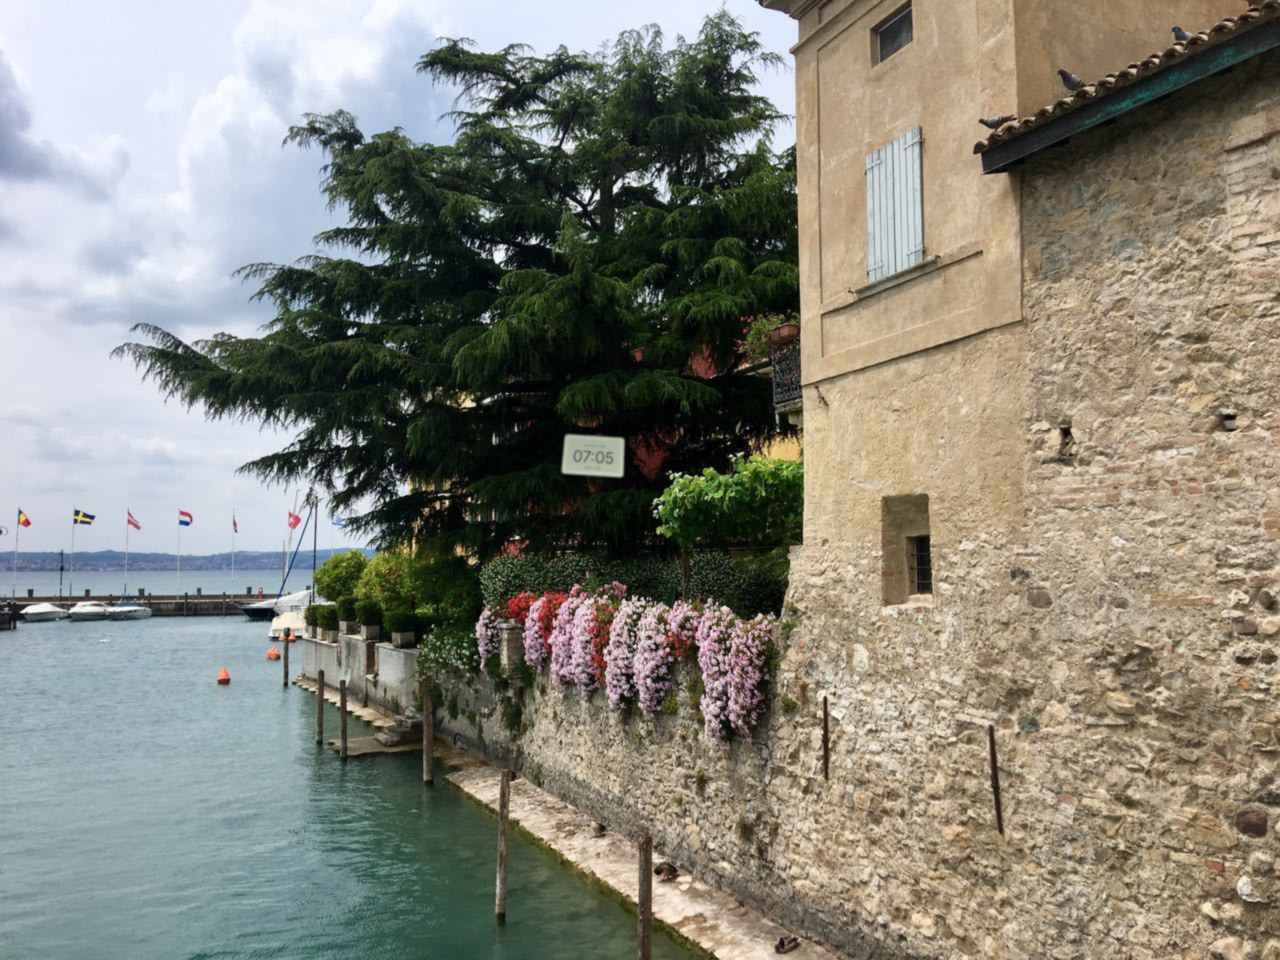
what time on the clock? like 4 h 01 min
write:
7 h 05 min
